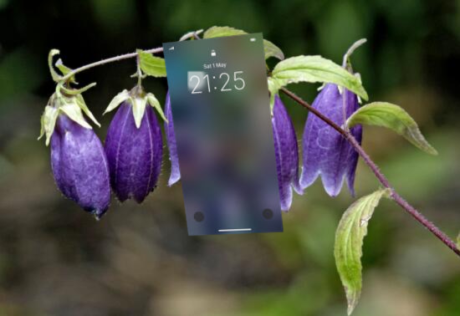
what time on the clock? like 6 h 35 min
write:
21 h 25 min
